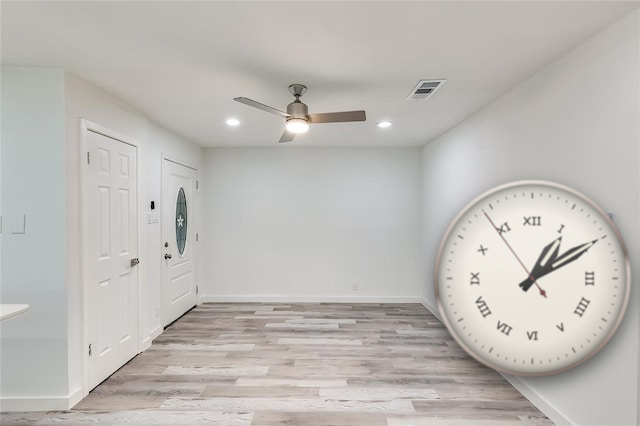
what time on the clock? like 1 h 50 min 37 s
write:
1 h 09 min 54 s
